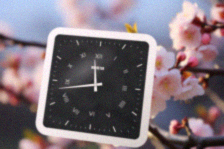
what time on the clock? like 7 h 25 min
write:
11 h 43 min
